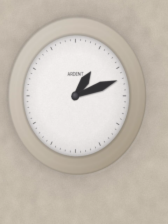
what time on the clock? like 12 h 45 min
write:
1 h 12 min
